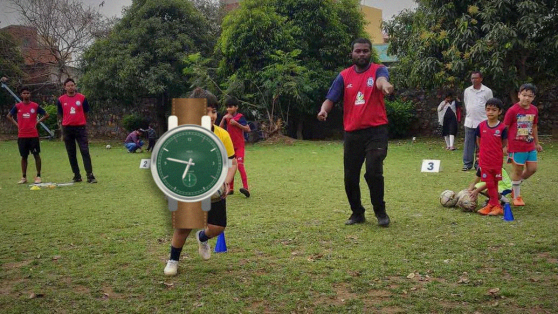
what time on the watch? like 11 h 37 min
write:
6 h 47 min
